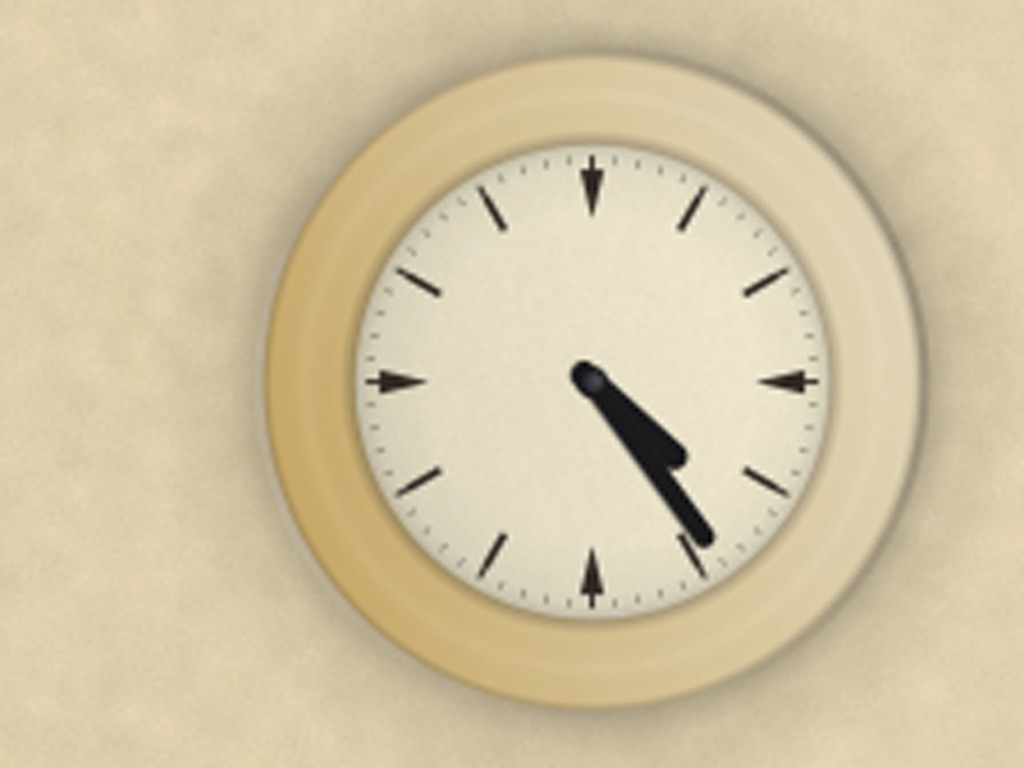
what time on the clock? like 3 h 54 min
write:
4 h 24 min
